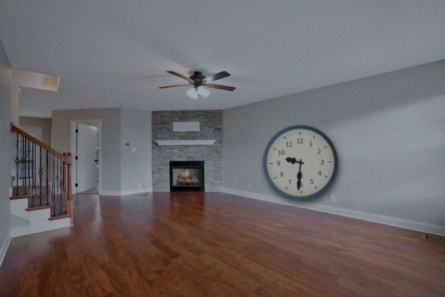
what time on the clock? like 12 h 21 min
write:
9 h 31 min
